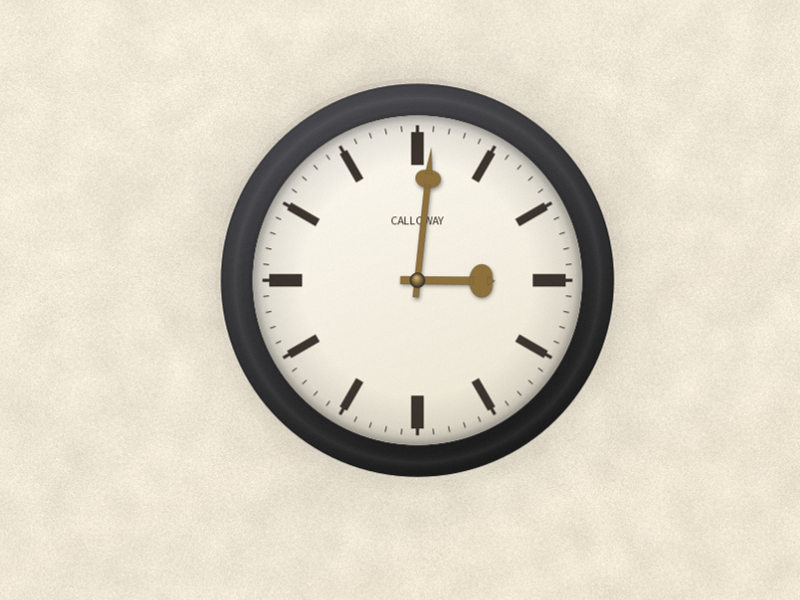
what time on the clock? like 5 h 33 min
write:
3 h 01 min
